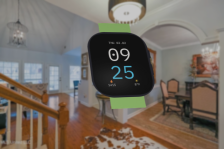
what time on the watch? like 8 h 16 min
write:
9 h 25 min
